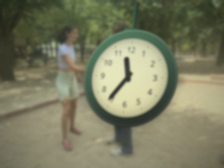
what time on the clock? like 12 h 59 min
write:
11 h 36 min
